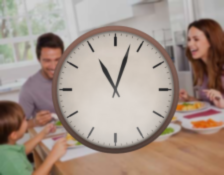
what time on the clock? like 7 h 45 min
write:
11 h 03 min
